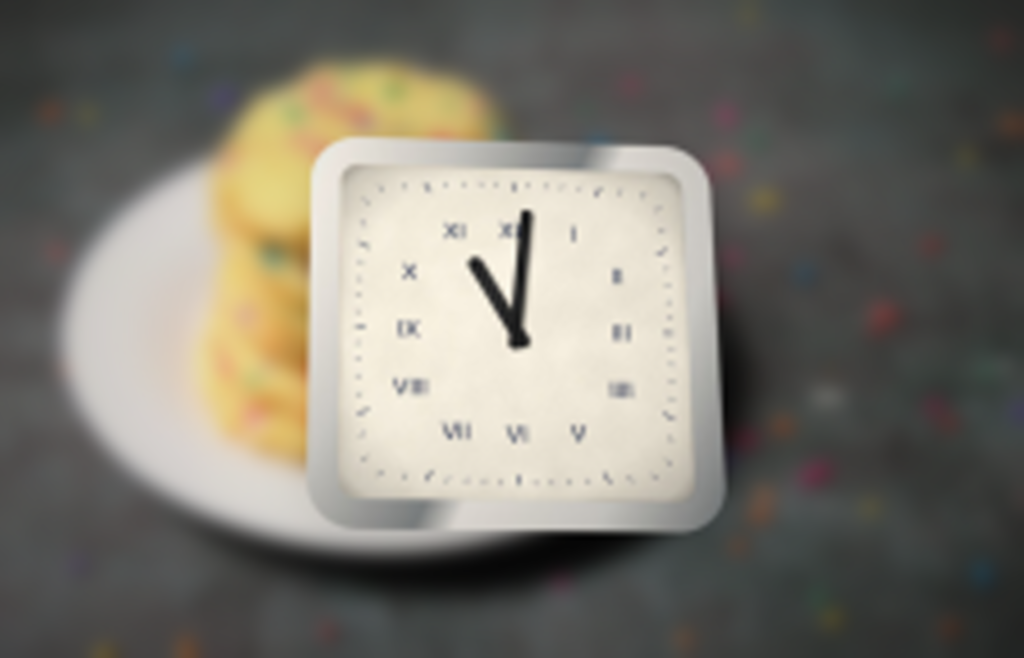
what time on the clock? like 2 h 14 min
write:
11 h 01 min
